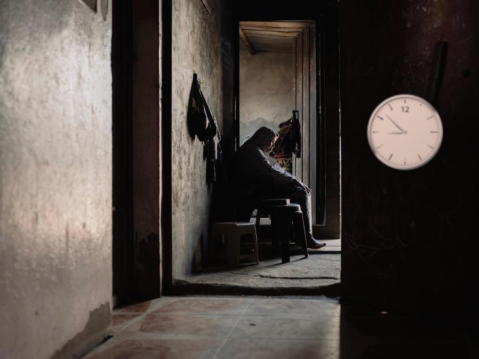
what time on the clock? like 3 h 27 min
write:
8 h 52 min
